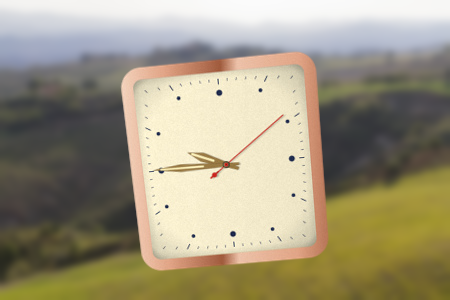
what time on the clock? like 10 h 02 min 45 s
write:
9 h 45 min 09 s
